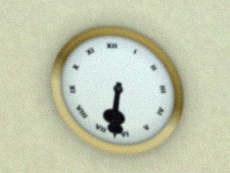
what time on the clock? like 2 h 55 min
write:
6 h 32 min
